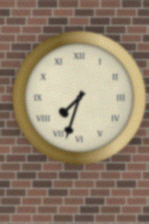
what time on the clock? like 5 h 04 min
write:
7 h 33 min
